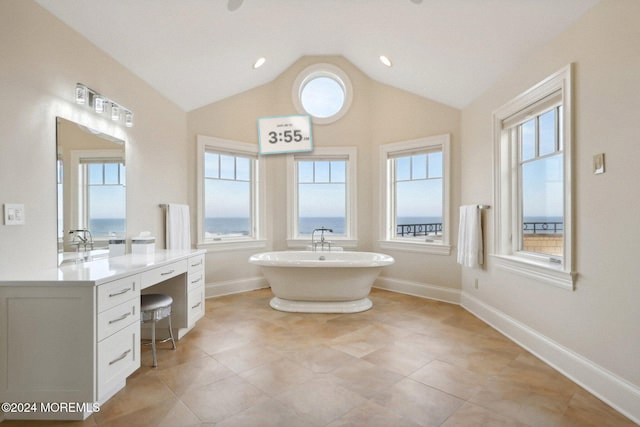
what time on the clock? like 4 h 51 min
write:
3 h 55 min
